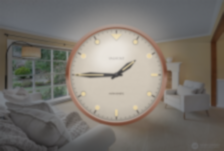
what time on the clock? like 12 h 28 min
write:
1 h 45 min
